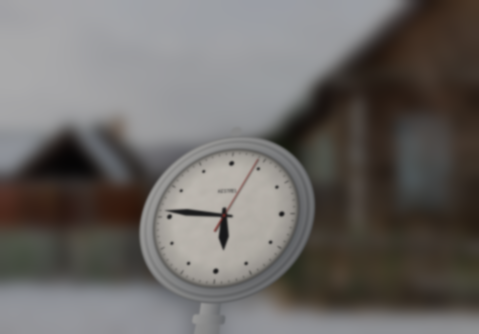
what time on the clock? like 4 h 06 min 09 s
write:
5 h 46 min 04 s
